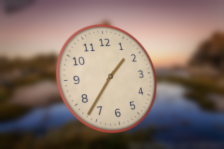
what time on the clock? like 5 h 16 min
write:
1 h 37 min
